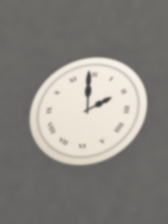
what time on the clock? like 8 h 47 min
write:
1 h 59 min
